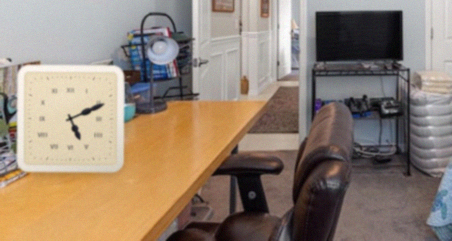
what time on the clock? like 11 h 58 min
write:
5 h 11 min
